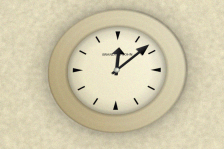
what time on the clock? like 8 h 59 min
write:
12 h 08 min
